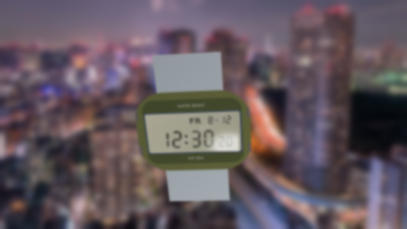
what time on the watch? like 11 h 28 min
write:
12 h 30 min
